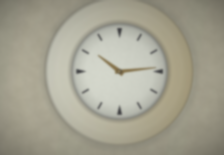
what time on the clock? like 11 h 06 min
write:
10 h 14 min
